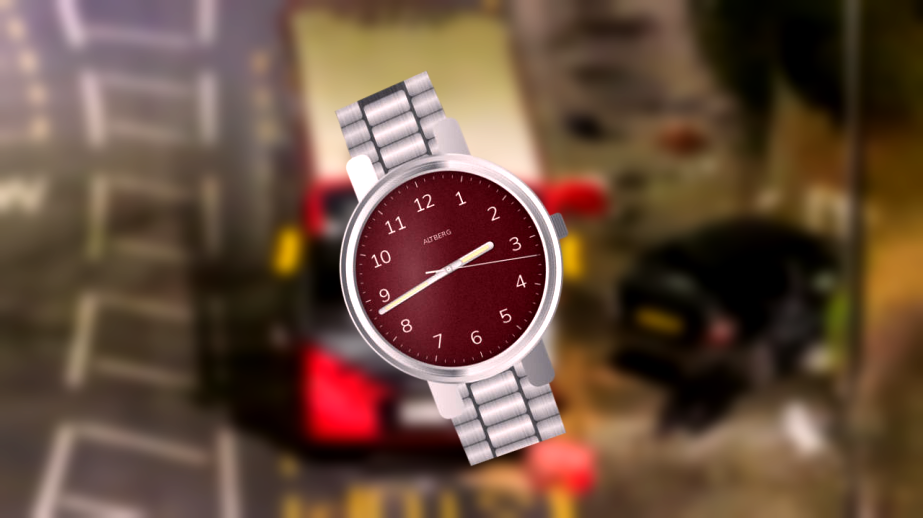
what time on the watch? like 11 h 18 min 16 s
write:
2 h 43 min 17 s
